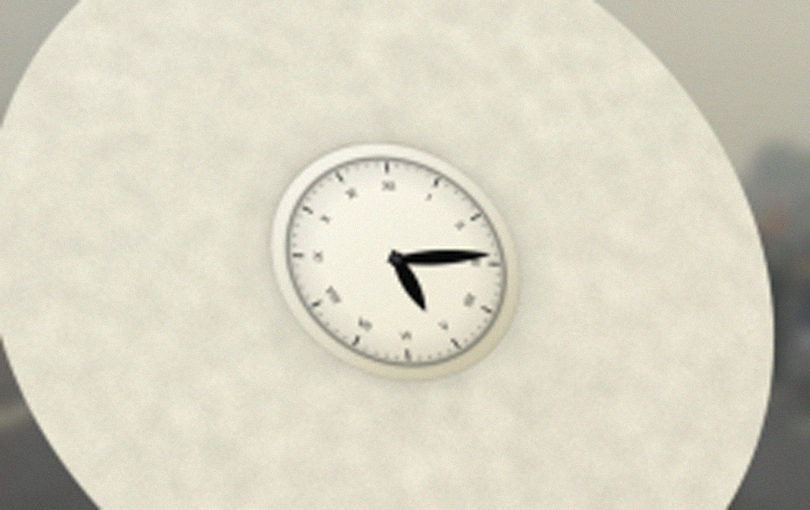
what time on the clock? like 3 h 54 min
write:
5 h 14 min
